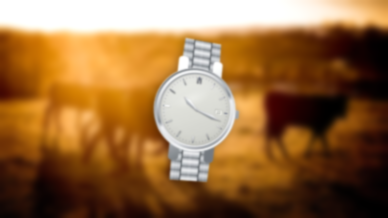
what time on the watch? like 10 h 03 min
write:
10 h 18 min
